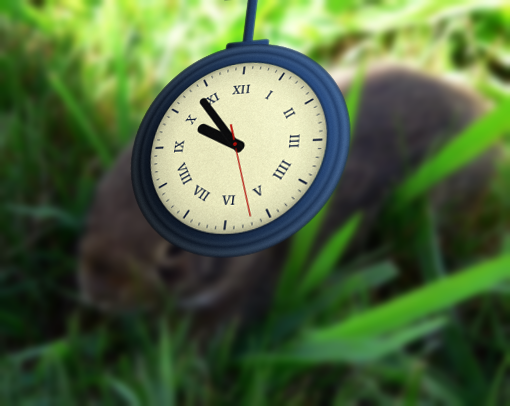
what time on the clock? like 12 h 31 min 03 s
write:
9 h 53 min 27 s
